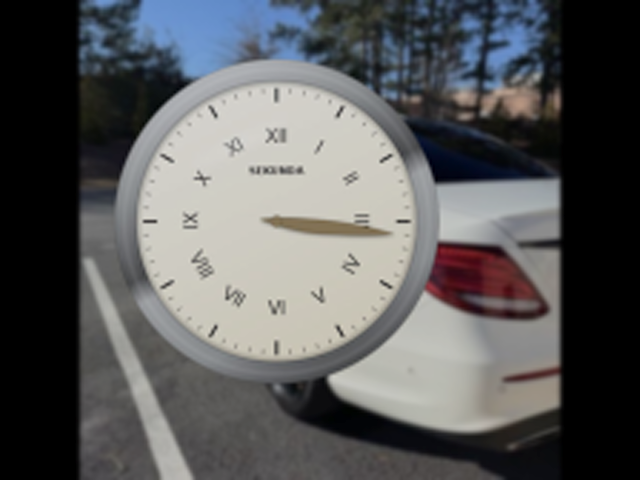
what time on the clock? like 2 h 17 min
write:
3 h 16 min
